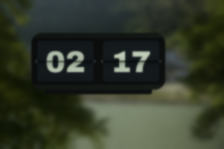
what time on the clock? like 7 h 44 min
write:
2 h 17 min
